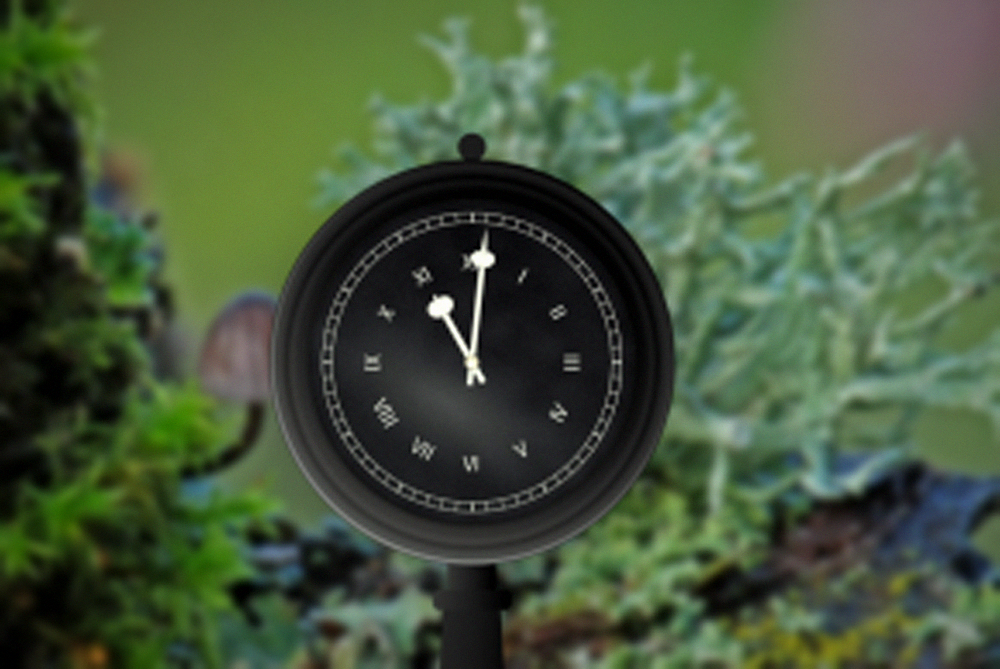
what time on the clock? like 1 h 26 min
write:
11 h 01 min
